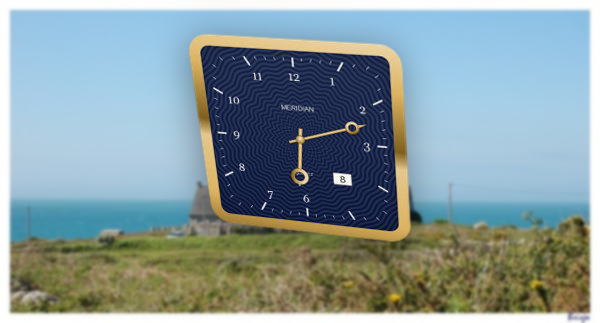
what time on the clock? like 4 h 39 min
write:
6 h 12 min
